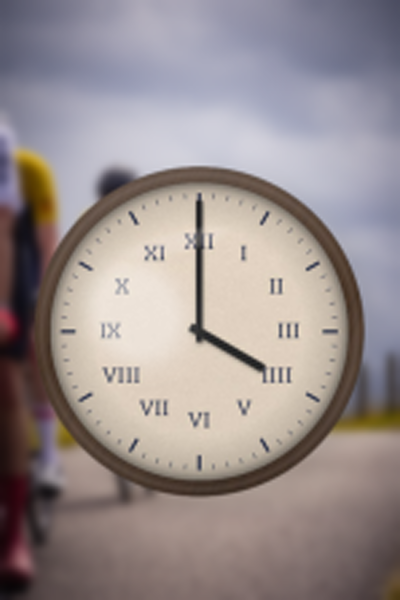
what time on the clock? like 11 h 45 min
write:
4 h 00 min
